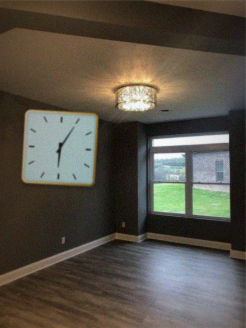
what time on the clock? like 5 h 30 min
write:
6 h 05 min
